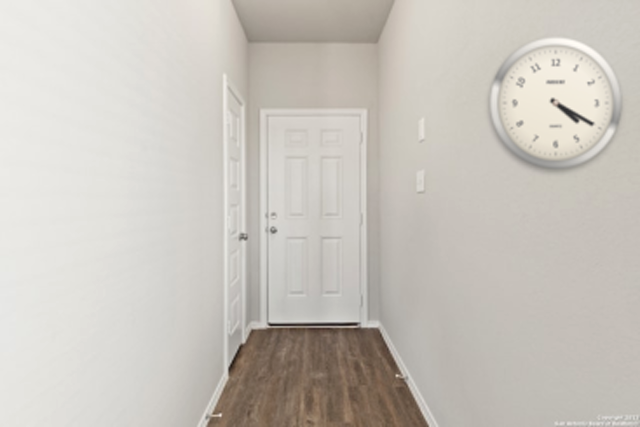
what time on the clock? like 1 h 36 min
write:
4 h 20 min
